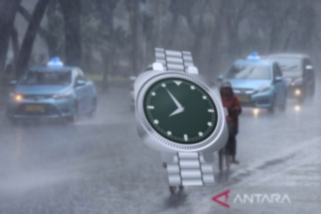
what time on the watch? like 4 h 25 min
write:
7 h 55 min
